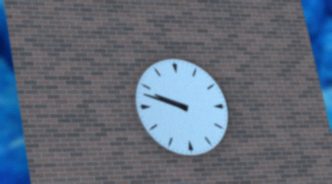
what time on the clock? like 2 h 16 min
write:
9 h 48 min
